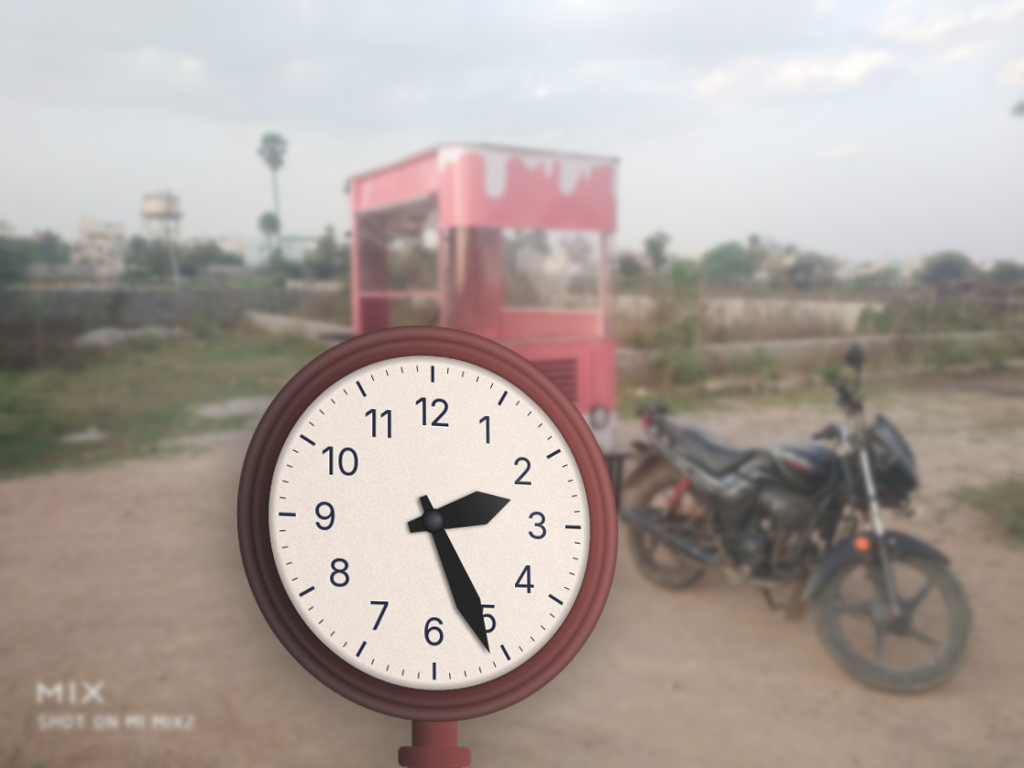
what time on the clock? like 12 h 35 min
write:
2 h 26 min
